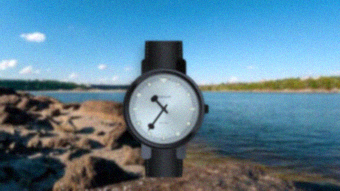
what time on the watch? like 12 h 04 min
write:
10 h 36 min
